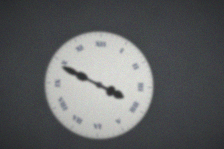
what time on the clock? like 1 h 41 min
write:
3 h 49 min
